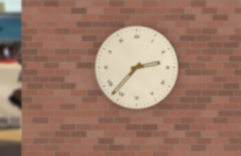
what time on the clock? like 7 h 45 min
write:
2 h 37 min
